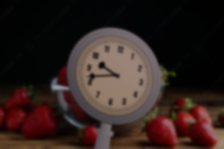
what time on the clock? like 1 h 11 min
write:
9 h 42 min
